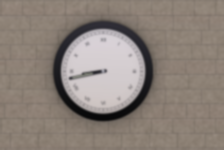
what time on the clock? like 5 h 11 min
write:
8 h 43 min
